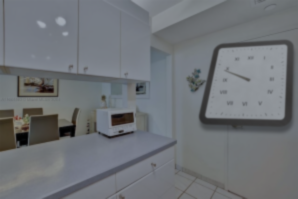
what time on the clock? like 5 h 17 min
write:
9 h 49 min
